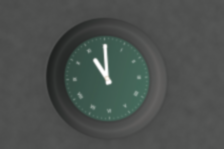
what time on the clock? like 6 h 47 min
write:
11 h 00 min
